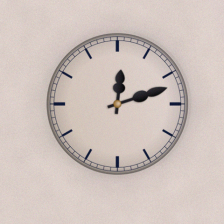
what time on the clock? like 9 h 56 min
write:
12 h 12 min
